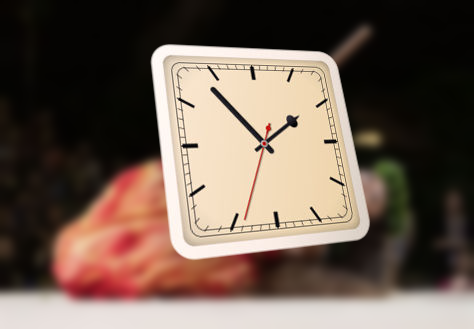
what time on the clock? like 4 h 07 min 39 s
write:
1 h 53 min 34 s
